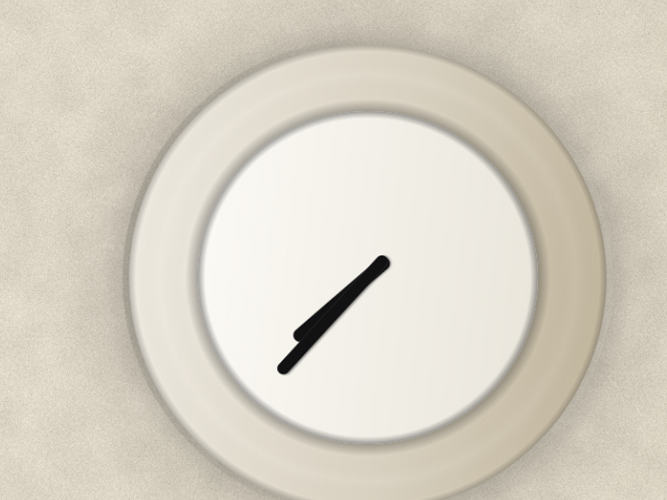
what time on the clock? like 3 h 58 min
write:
7 h 37 min
